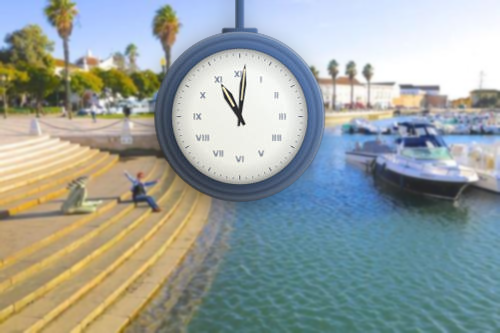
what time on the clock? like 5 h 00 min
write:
11 h 01 min
